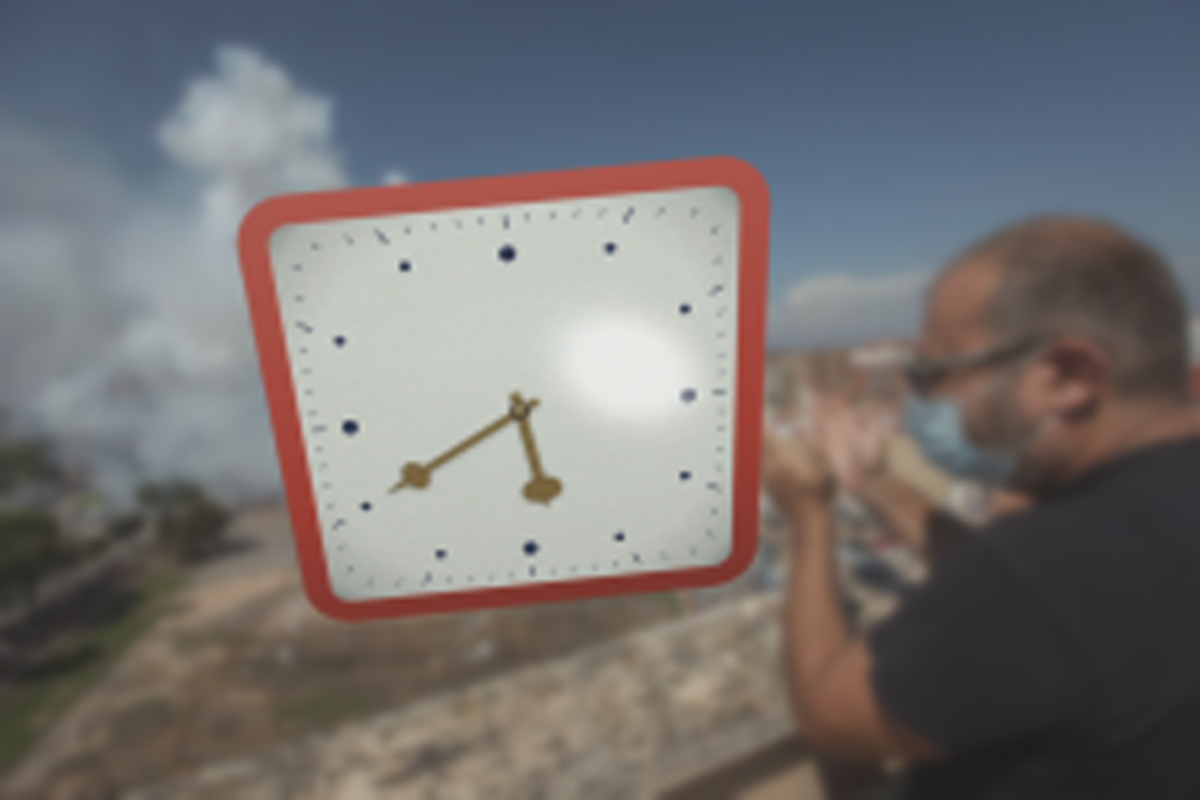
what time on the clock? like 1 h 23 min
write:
5 h 40 min
